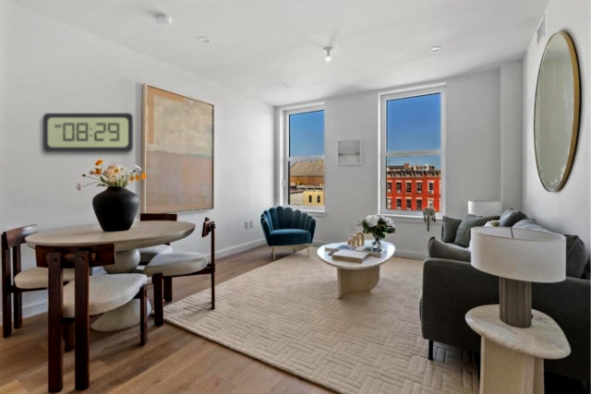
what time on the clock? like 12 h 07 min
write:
8 h 29 min
